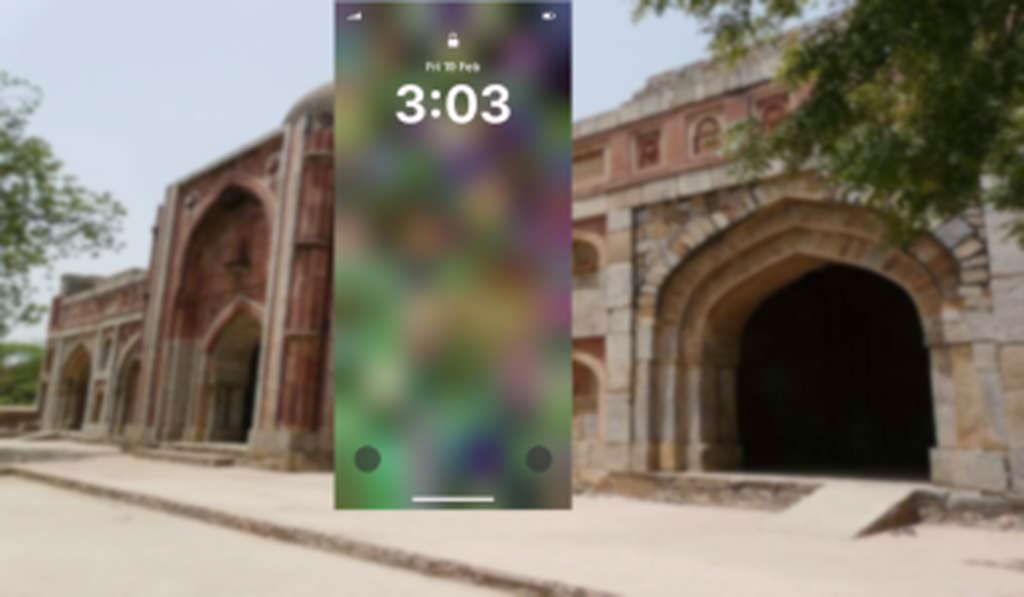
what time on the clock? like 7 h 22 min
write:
3 h 03 min
